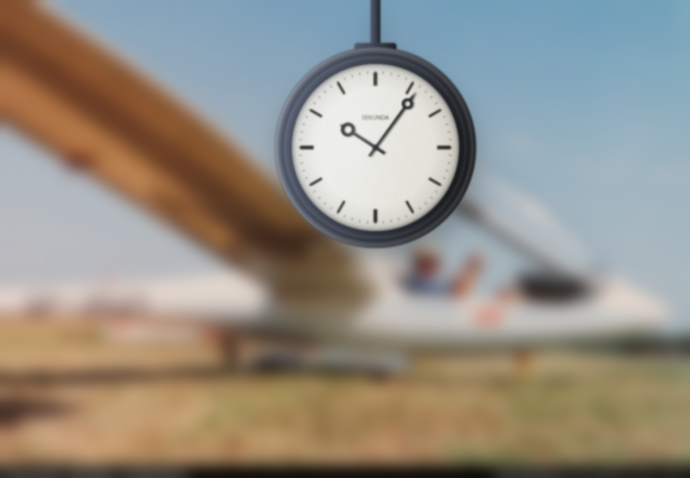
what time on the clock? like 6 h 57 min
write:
10 h 06 min
